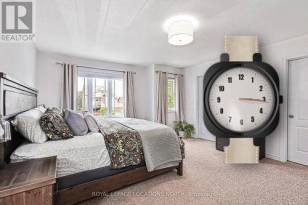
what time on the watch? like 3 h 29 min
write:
3 h 16 min
